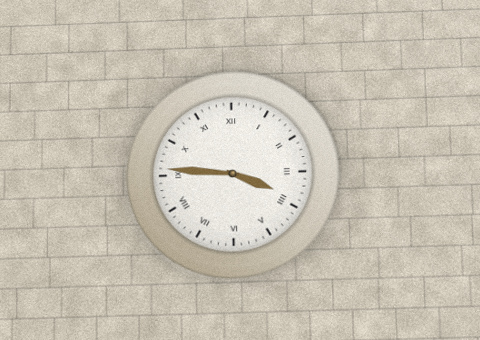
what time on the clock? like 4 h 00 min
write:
3 h 46 min
